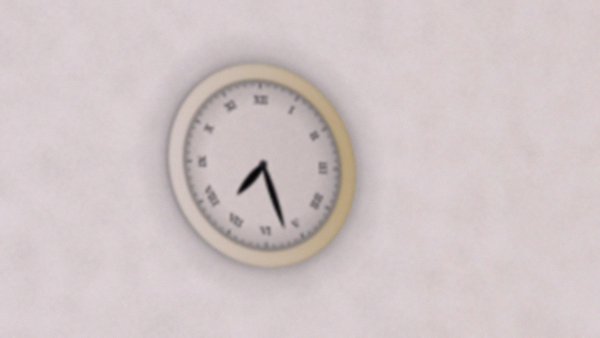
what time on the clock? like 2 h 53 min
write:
7 h 27 min
